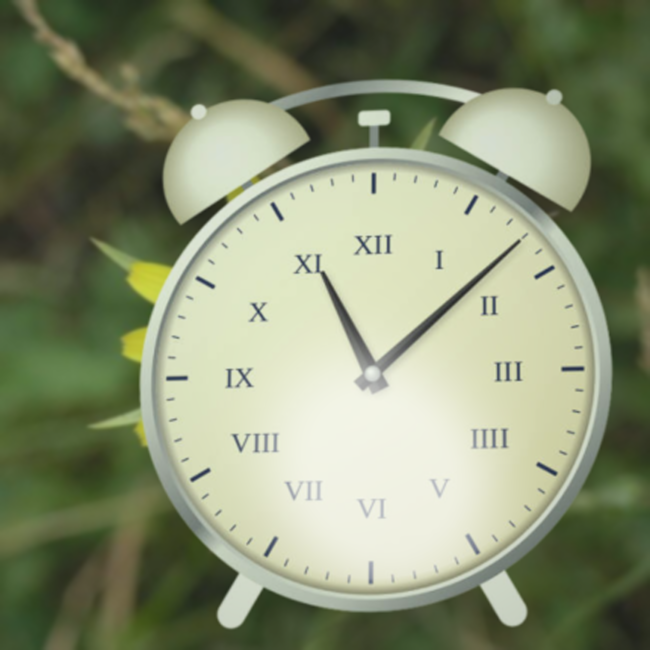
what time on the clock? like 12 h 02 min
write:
11 h 08 min
